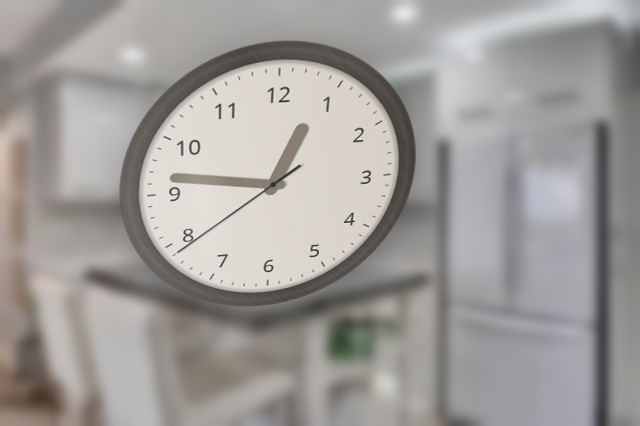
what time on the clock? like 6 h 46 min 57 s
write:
12 h 46 min 39 s
